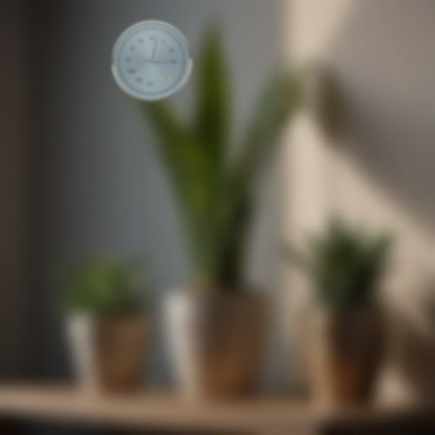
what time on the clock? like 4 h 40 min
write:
3 h 02 min
